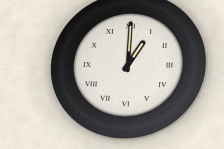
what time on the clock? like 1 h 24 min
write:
1 h 00 min
